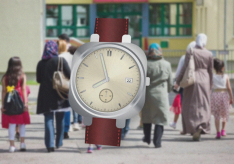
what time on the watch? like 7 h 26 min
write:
7 h 57 min
